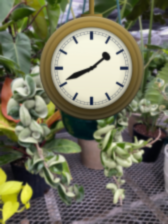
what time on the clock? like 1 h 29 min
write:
1 h 41 min
